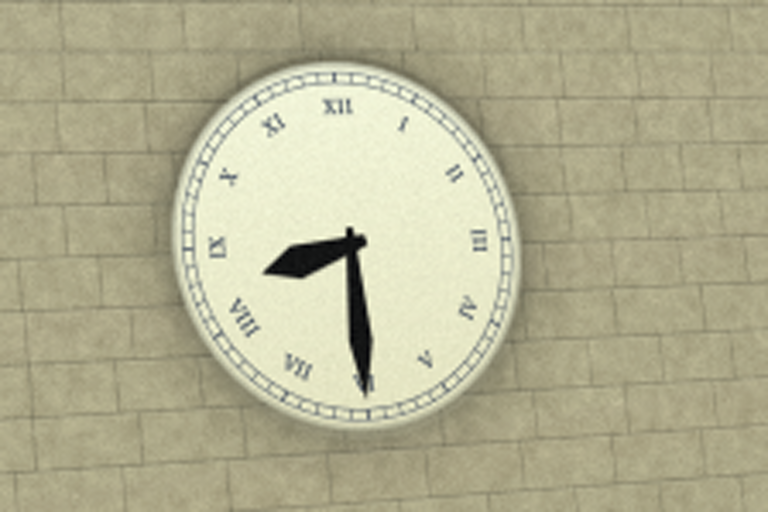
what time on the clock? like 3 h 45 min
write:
8 h 30 min
